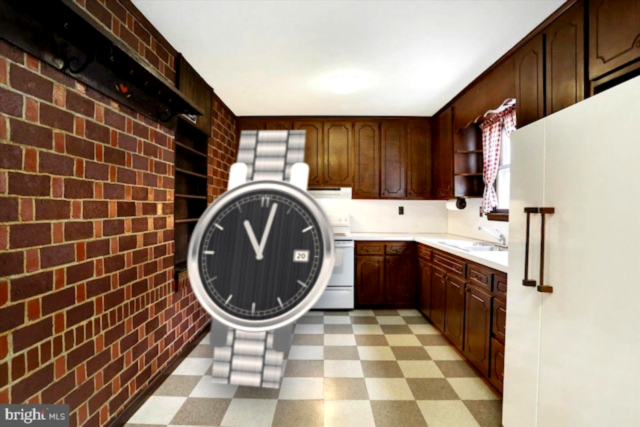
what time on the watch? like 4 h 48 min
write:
11 h 02 min
